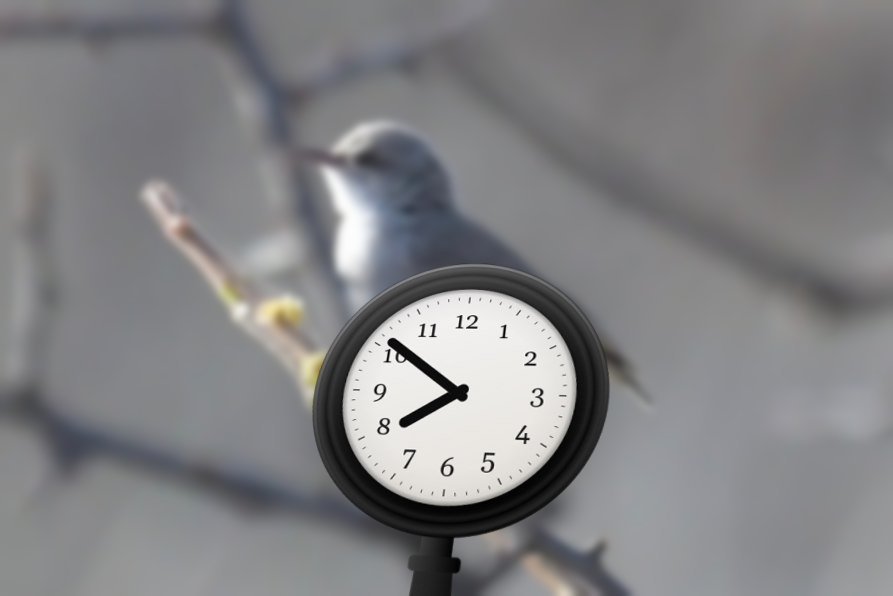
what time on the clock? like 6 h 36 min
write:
7 h 51 min
